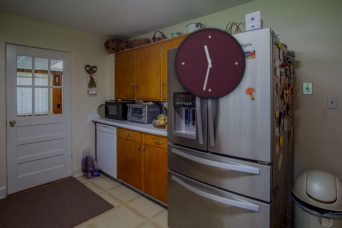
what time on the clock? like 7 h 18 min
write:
11 h 32 min
